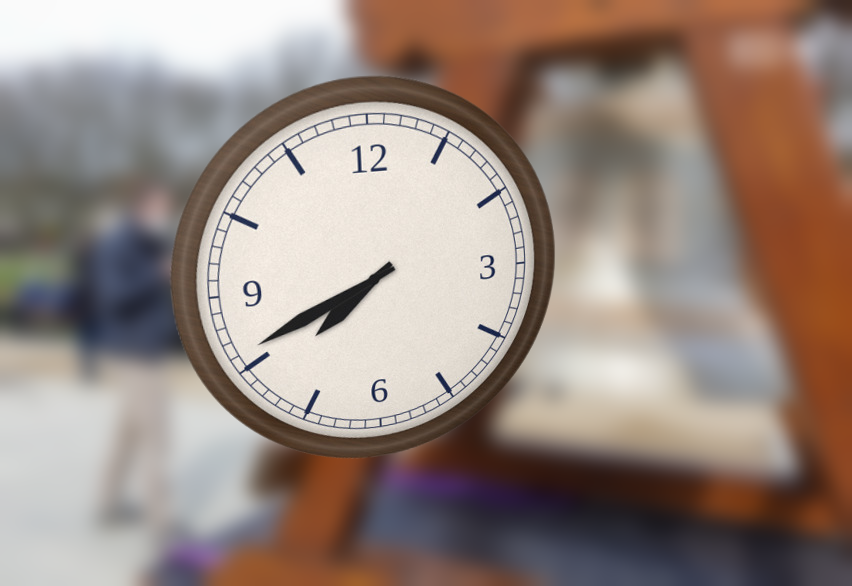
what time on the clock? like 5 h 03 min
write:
7 h 41 min
